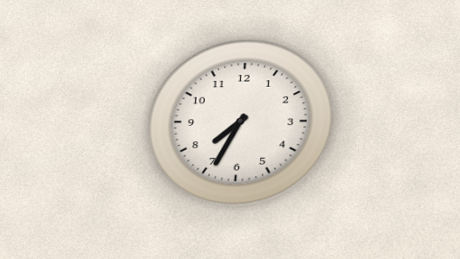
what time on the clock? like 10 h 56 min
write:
7 h 34 min
